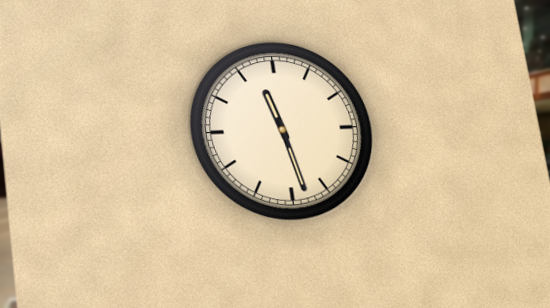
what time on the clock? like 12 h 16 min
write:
11 h 28 min
